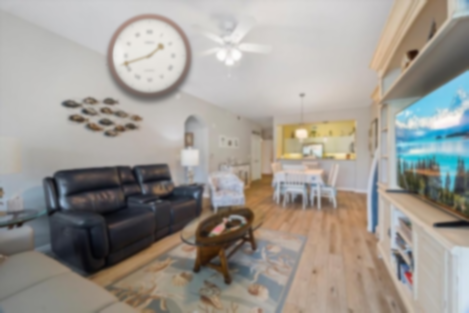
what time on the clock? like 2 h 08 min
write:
1 h 42 min
